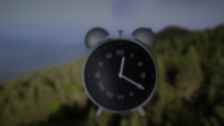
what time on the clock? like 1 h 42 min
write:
12 h 20 min
